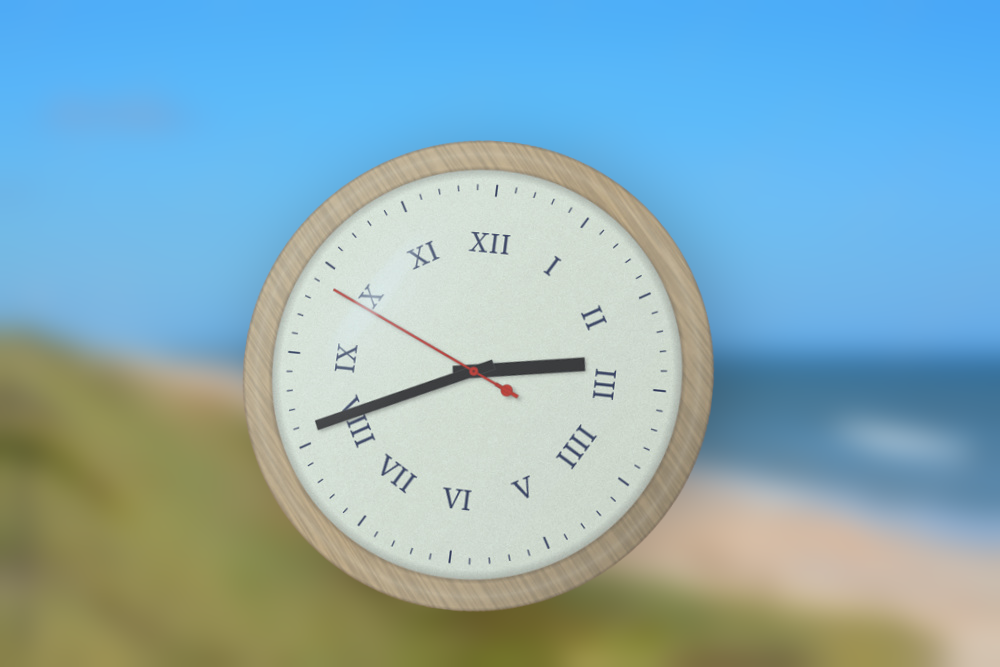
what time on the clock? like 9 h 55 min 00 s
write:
2 h 40 min 49 s
